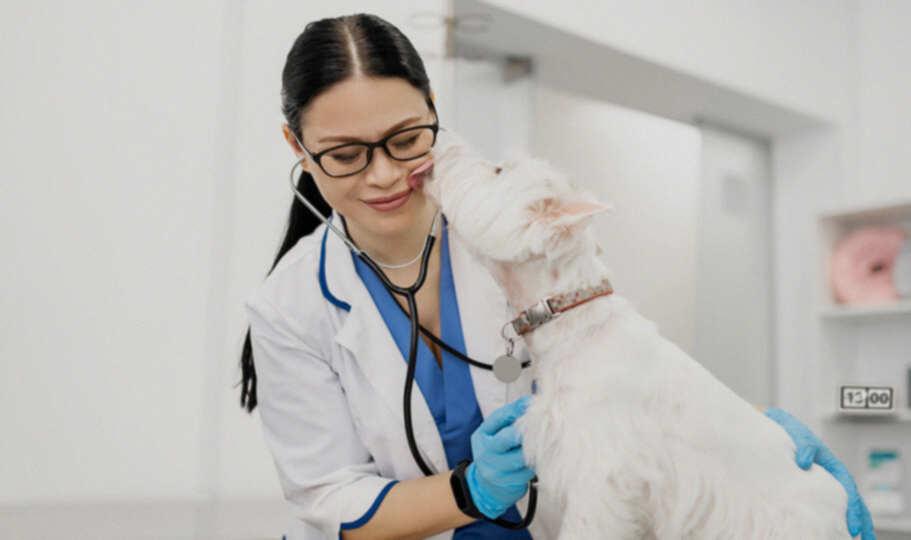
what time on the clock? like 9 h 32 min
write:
13 h 00 min
